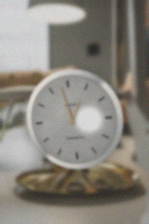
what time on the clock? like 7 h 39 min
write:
12 h 58 min
